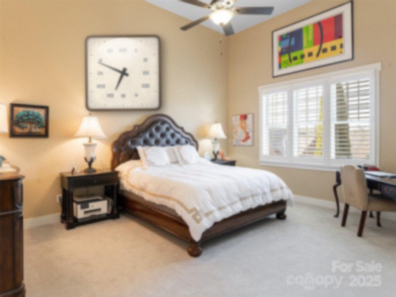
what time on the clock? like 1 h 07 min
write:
6 h 49 min
